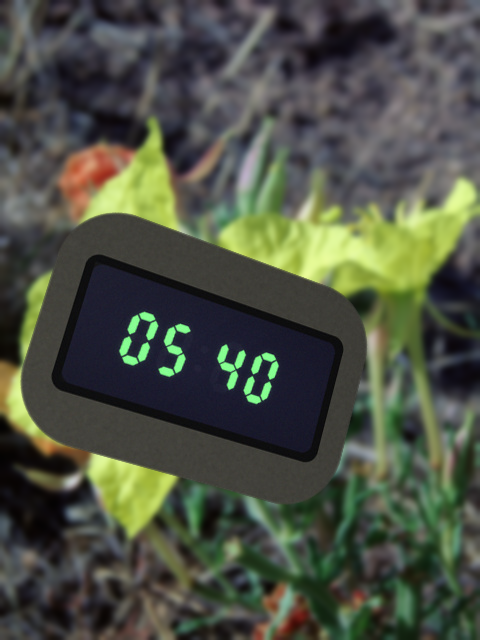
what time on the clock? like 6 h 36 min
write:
5 h 40 min
